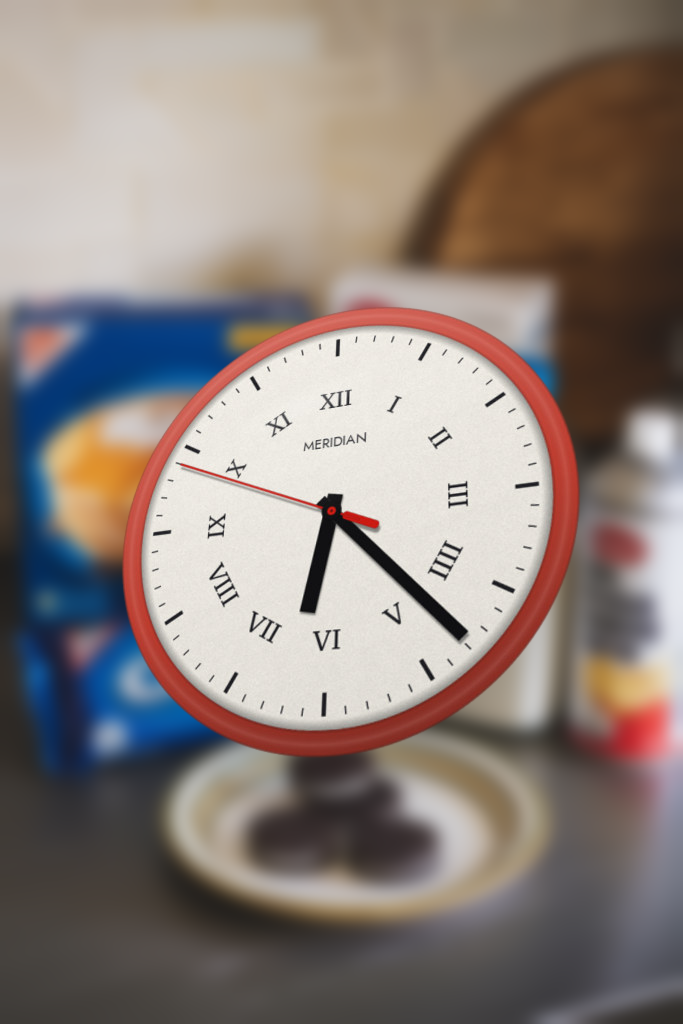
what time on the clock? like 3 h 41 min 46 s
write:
6 h 22 min 49 s
